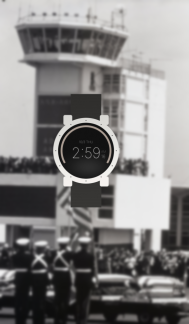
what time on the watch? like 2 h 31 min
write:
2 h 59 min
